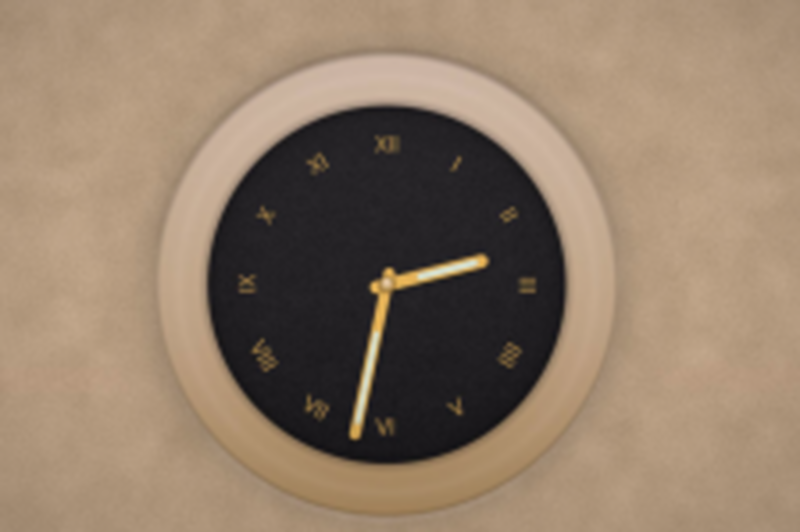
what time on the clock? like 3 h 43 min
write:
2 h 32 min
